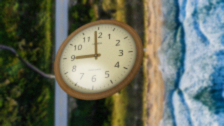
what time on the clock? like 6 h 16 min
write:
8 h 59 min
